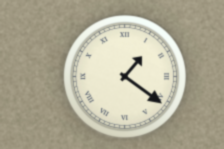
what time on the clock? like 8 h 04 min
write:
1 h 21 min
